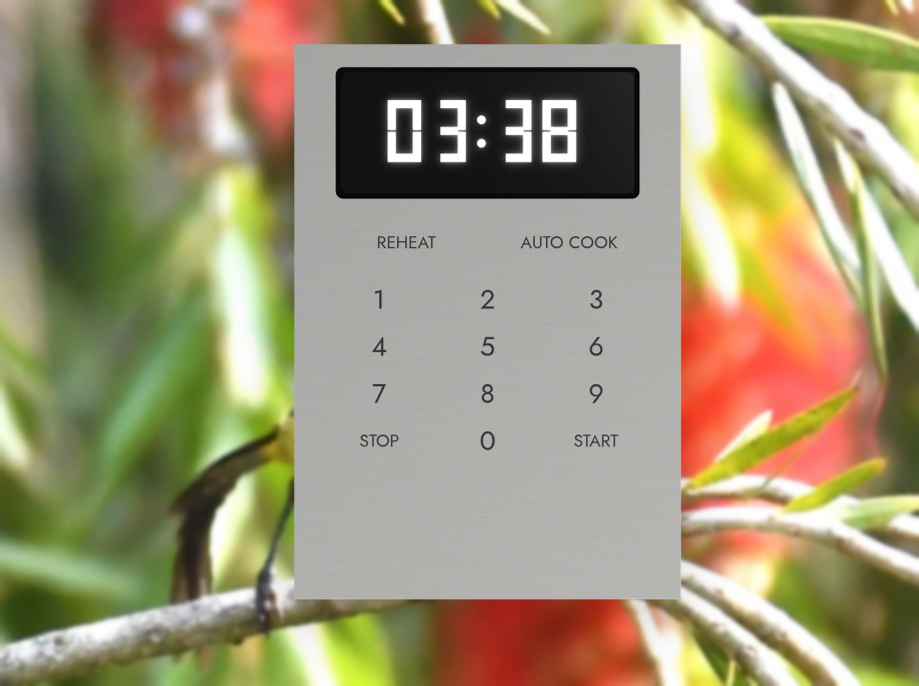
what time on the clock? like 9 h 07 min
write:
3 h 38 min
